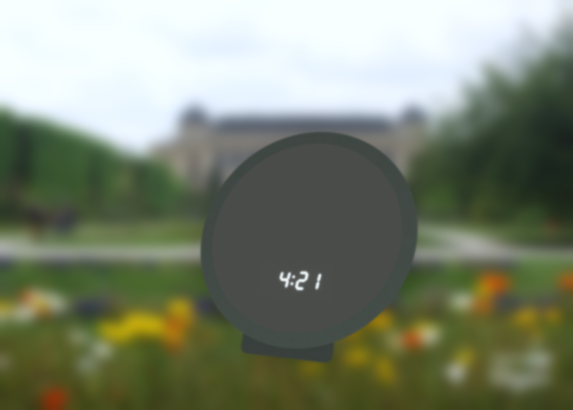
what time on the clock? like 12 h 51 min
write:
4 h 21 min
